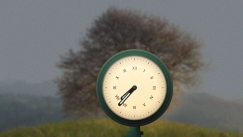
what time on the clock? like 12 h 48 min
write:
7 h 37 min
